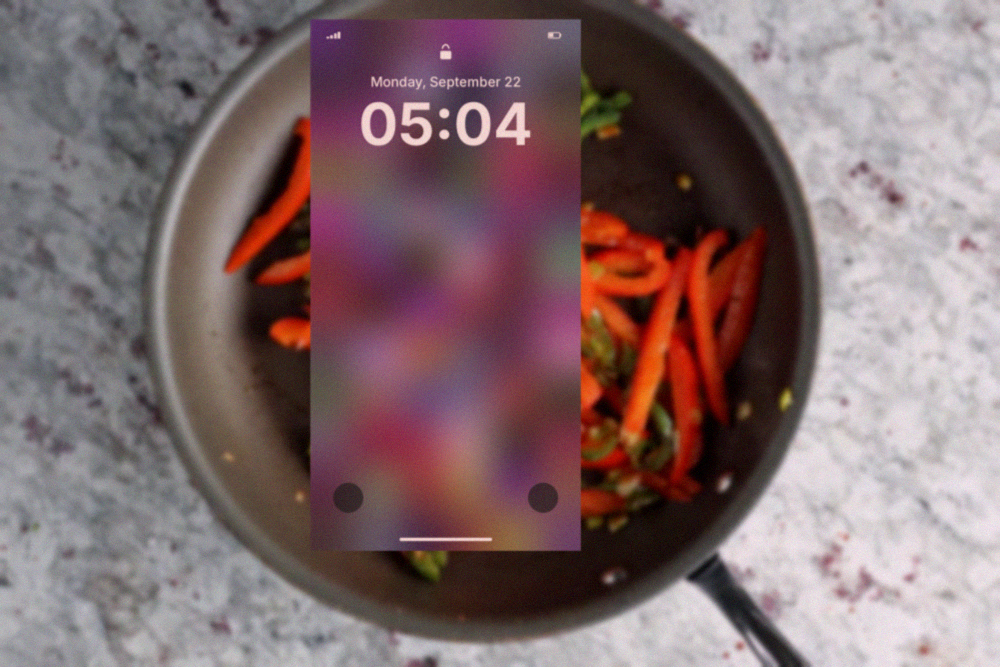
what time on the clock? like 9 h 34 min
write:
5 h 04 min
